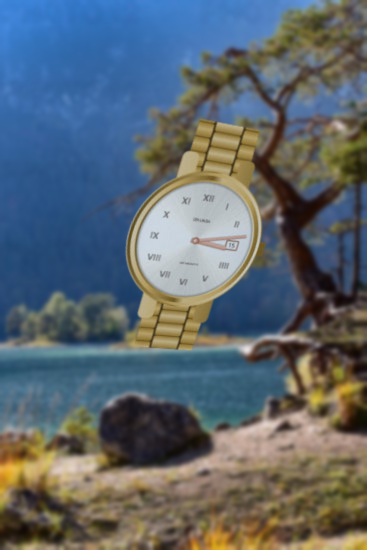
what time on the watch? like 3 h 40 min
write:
3 h 13 min
